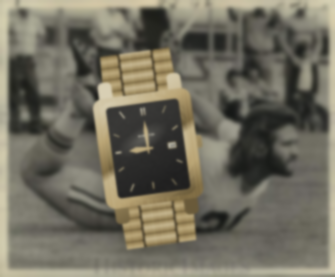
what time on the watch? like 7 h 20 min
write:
9 h 00 min
